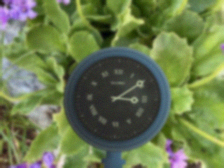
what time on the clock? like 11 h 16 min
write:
3 h 09 min
